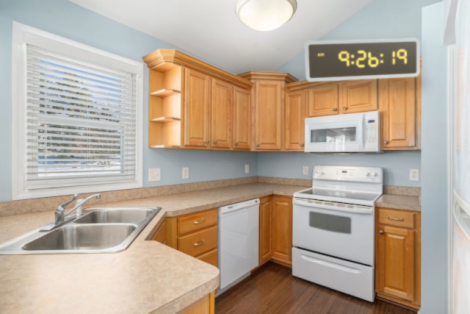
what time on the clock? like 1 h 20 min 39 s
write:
9 h 26 min 19 s
